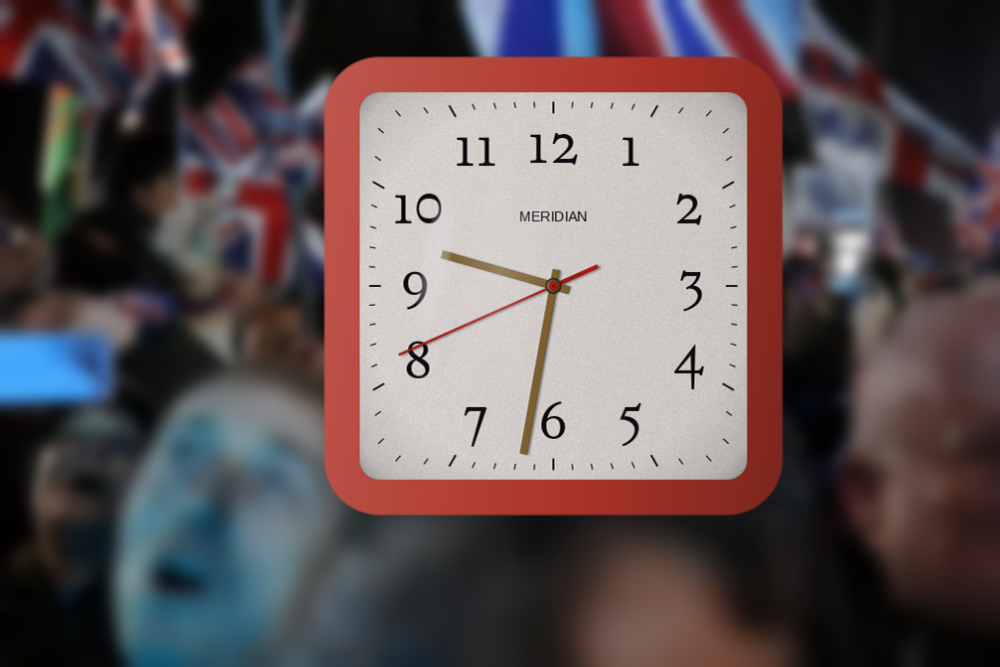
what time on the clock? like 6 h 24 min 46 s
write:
9 h 31 min 41 s
